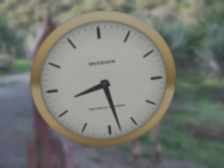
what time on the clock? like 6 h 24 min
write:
8 h 28 min
